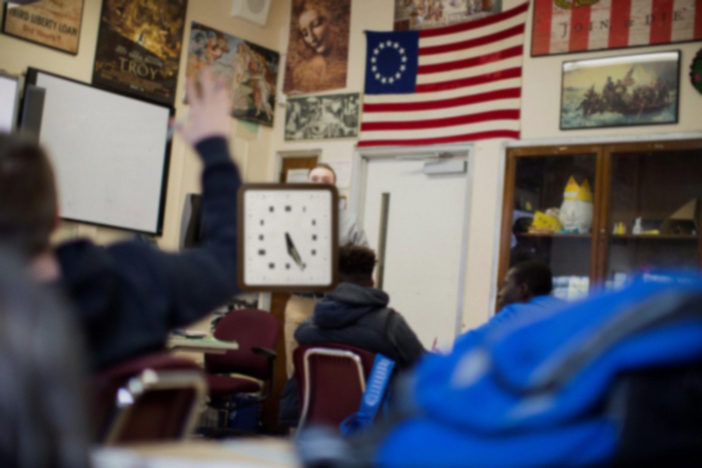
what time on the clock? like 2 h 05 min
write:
5 h 26 min
